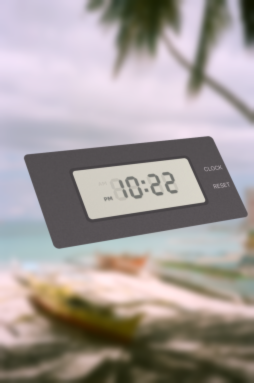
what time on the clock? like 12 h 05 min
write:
10 h 22 min
